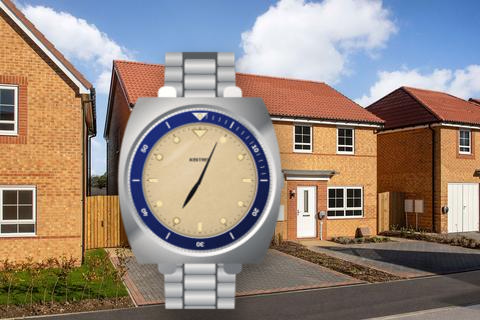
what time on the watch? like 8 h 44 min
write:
7 h 04 min
